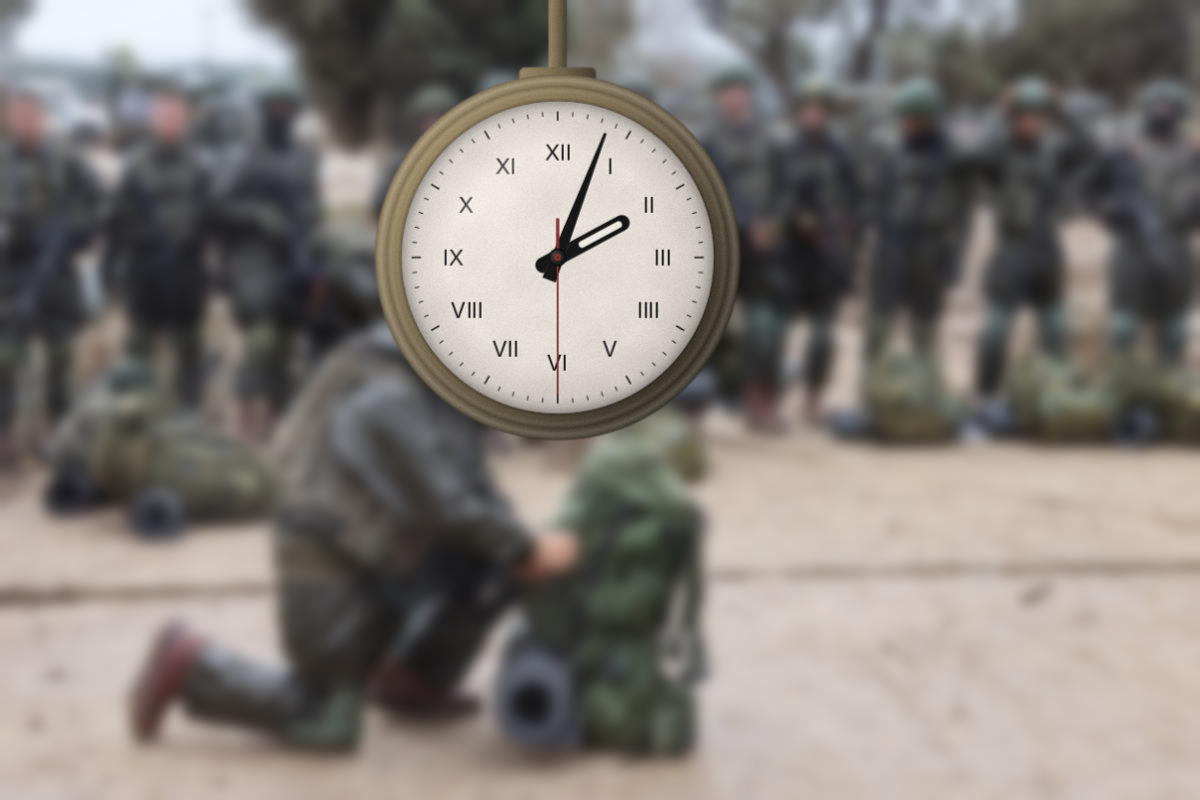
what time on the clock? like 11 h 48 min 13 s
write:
2 h 03 min 30 s
